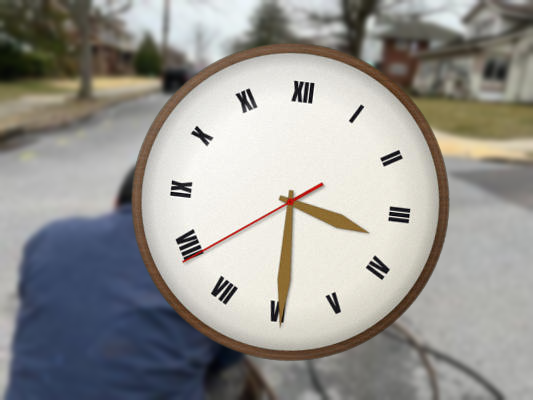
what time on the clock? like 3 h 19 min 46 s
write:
3 h 29 min 39 s
